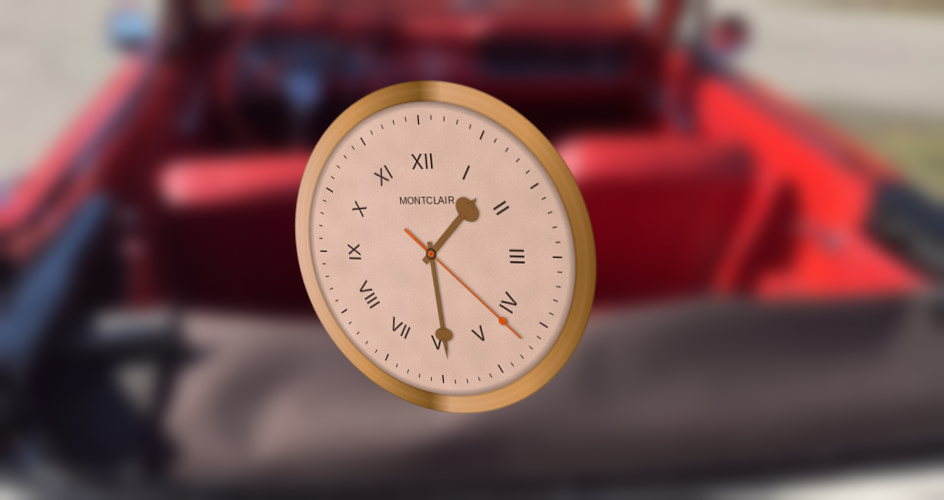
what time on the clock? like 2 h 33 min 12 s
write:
1 h 29 min 22 s
